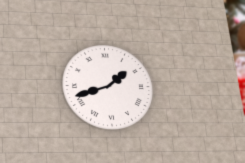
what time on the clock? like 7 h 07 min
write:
1 h 42 min
